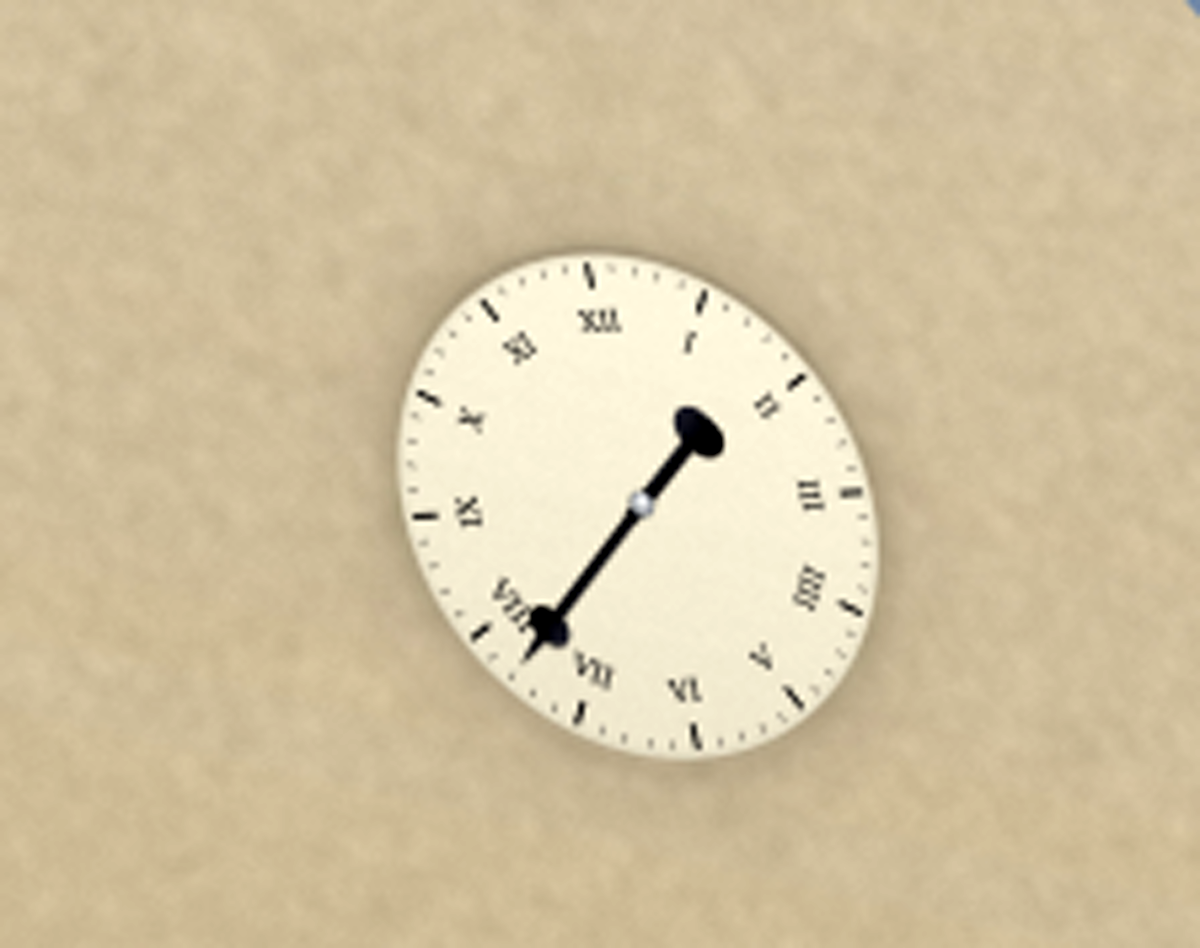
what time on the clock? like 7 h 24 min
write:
1 h 38 min
